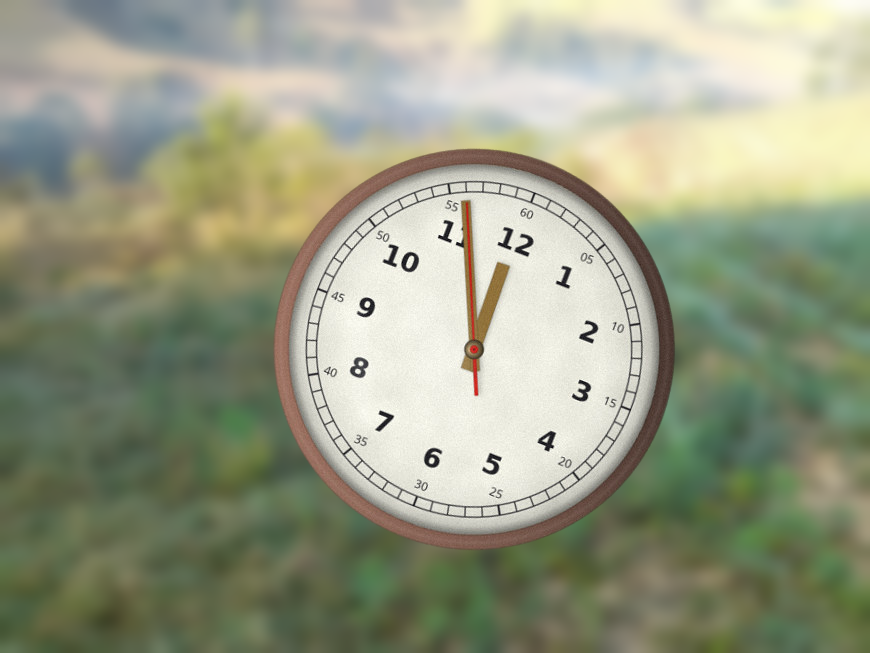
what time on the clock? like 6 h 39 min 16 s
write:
11 h 55 min 56 s
